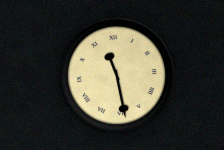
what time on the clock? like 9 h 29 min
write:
11 h 29 min
